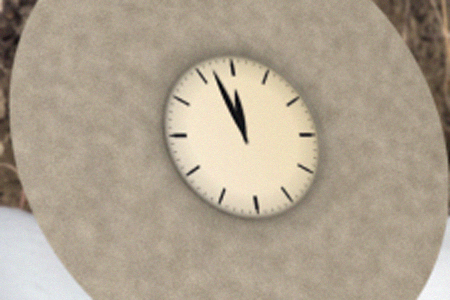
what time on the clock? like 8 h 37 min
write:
11 h 57 min
